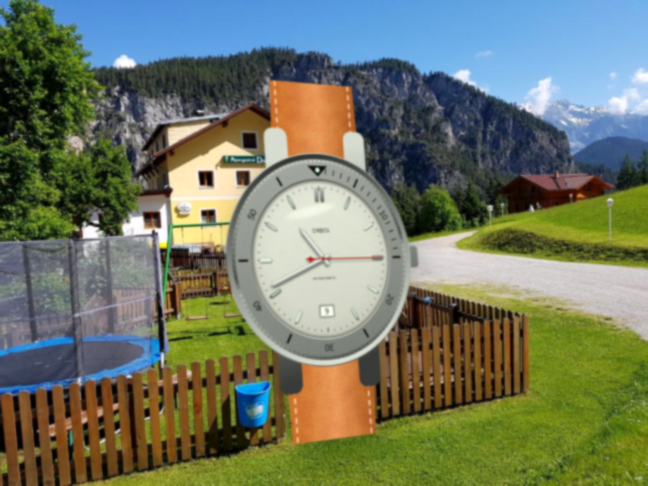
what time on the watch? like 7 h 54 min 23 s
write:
10 h 41 min 15 s
